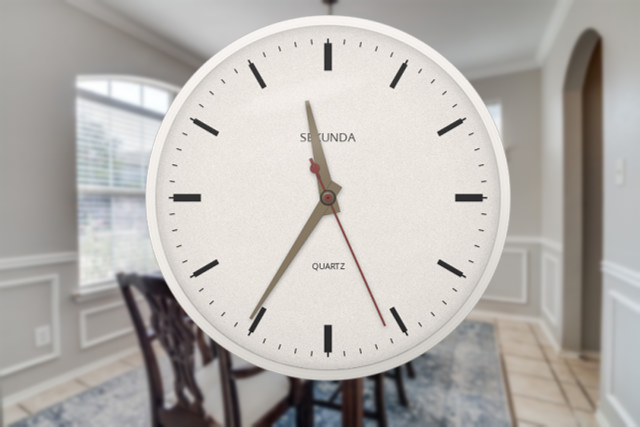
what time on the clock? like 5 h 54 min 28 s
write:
11 h 35 min 26 s
